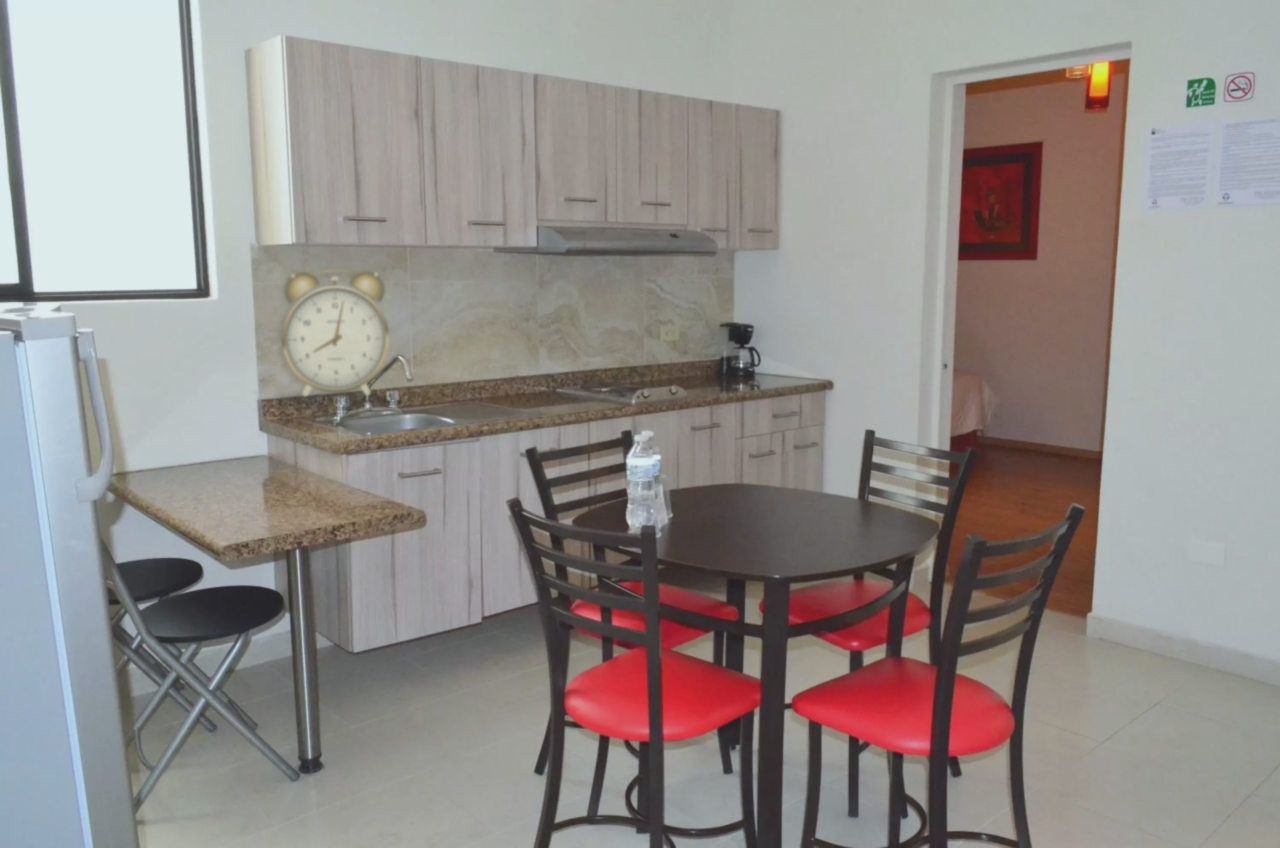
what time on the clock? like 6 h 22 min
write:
8 h 02 min
